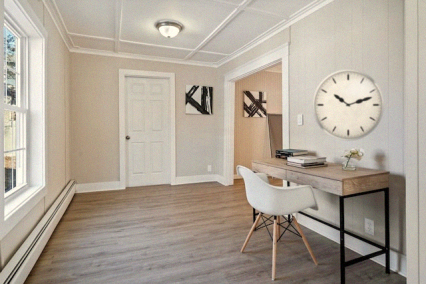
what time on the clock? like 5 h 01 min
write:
10 h 12 min
